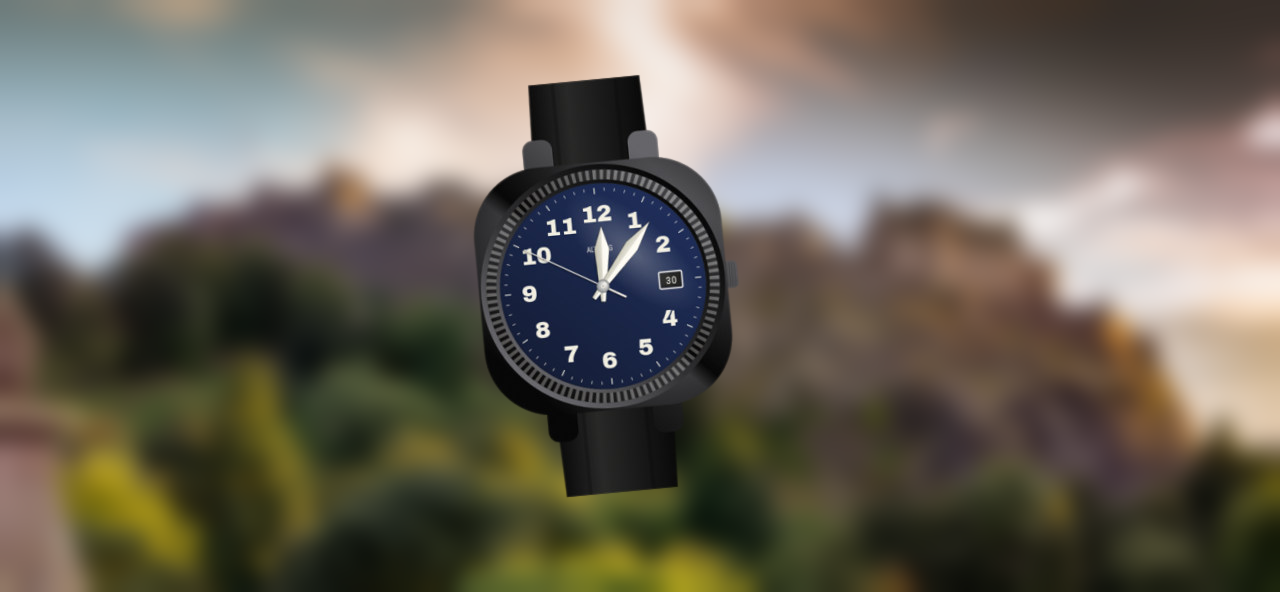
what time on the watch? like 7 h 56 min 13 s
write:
12 h 06 min 50 s
